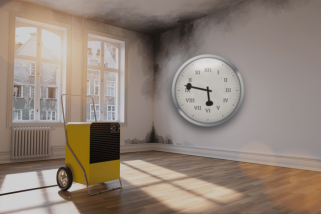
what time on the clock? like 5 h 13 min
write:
5 h 47 min
